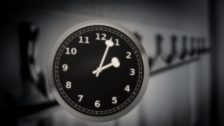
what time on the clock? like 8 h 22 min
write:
2 h 03 min
